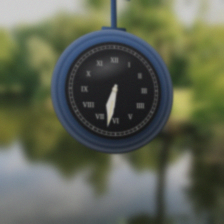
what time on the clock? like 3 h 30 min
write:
6 h 32 min
